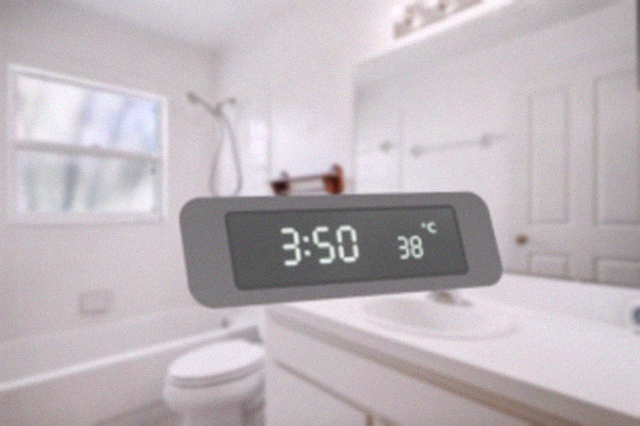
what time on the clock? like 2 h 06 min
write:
3 h 50 min
